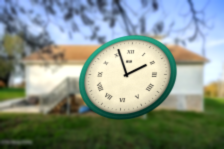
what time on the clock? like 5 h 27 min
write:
1 h 56 min
